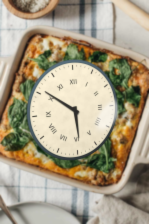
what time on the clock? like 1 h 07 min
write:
5 h 51 min
